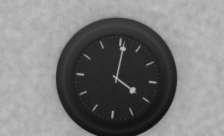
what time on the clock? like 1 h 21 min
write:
4 h 01 min
